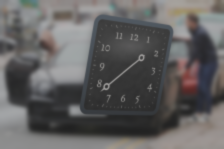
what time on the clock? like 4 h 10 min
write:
1 h 38 min
